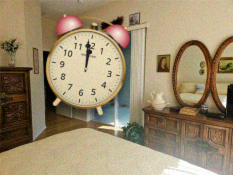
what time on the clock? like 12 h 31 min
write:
11 h 59 min
